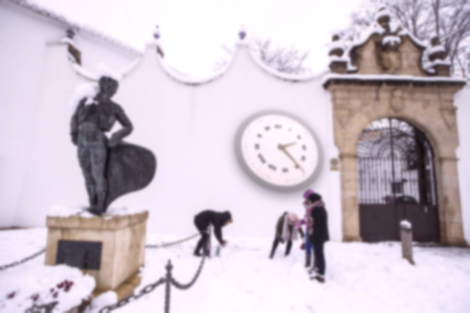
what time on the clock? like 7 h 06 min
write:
2 h 24 min
